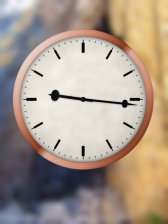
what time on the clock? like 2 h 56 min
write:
9 h 16 min
